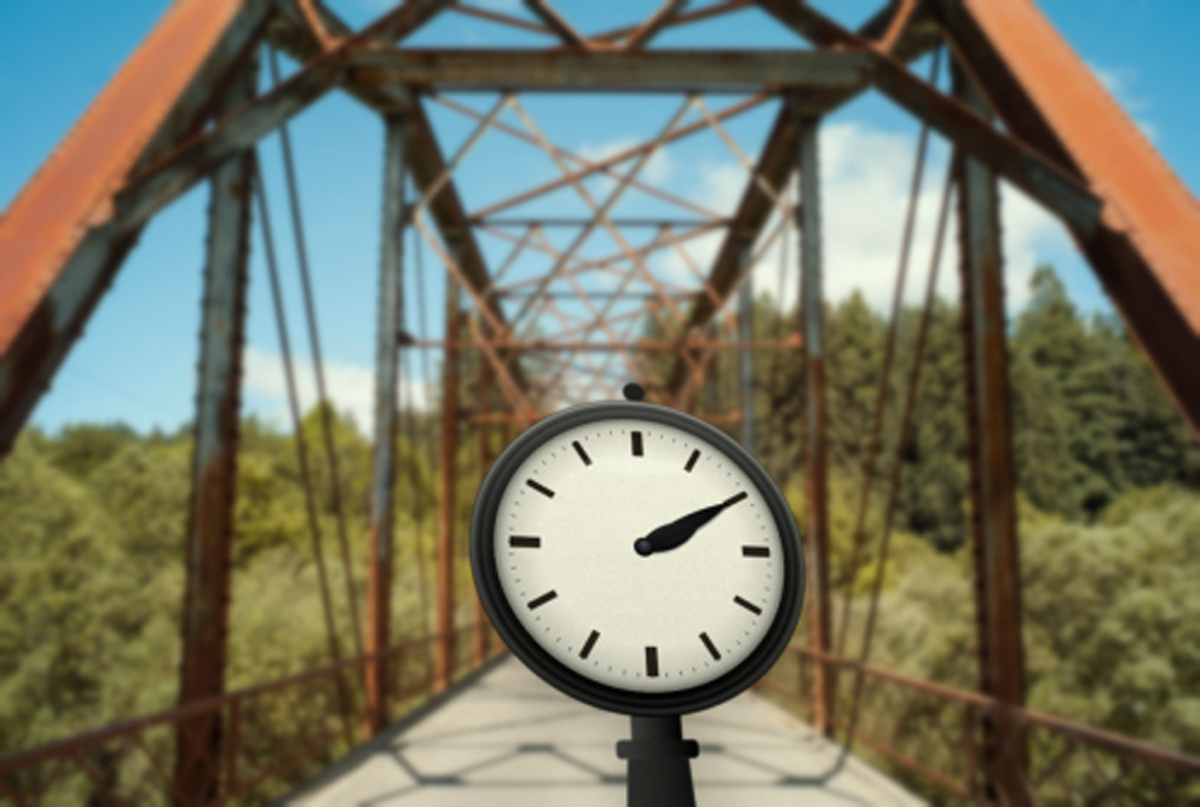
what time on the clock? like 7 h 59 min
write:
2 h 10 min
